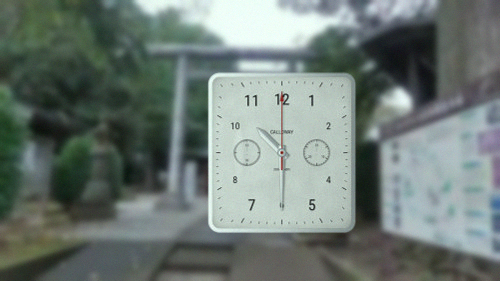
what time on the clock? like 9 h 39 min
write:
10 h 30 min
